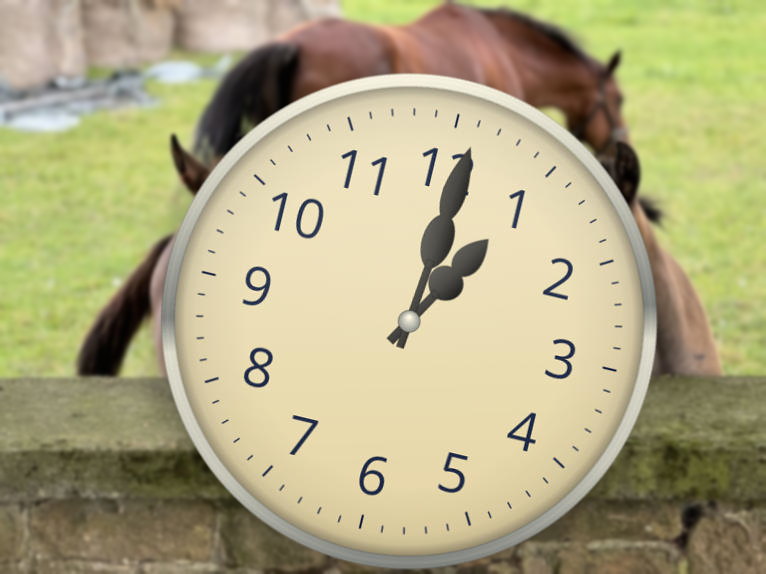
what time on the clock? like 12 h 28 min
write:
1 h 01 min
